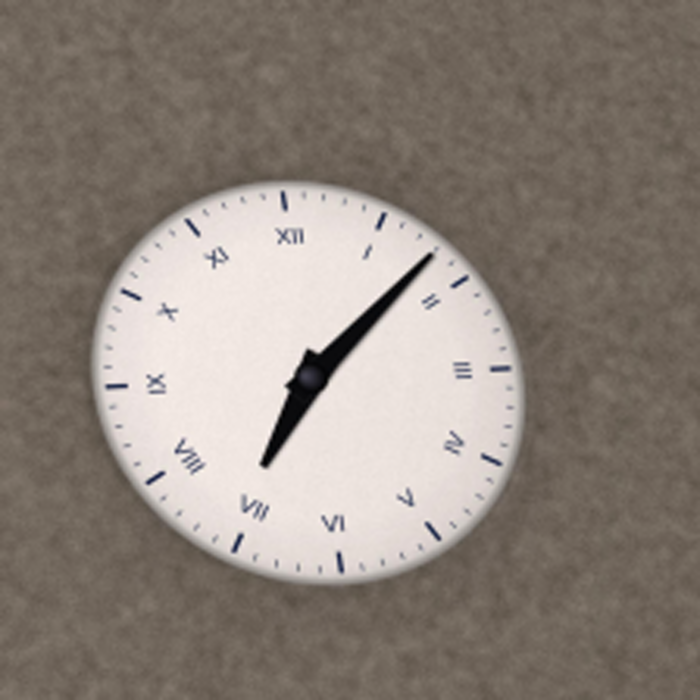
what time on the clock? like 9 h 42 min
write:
7 h 08 min
